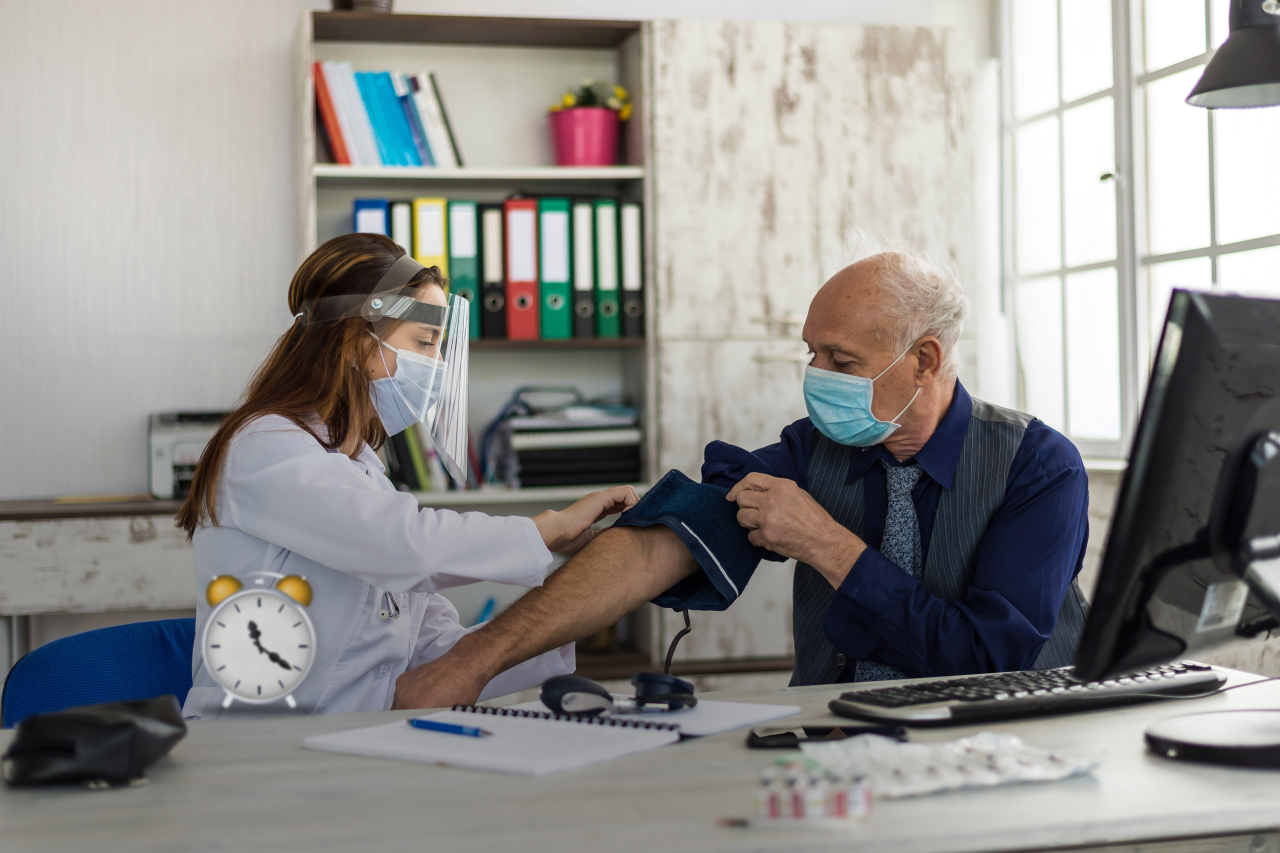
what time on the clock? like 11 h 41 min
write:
11 h 21 min
